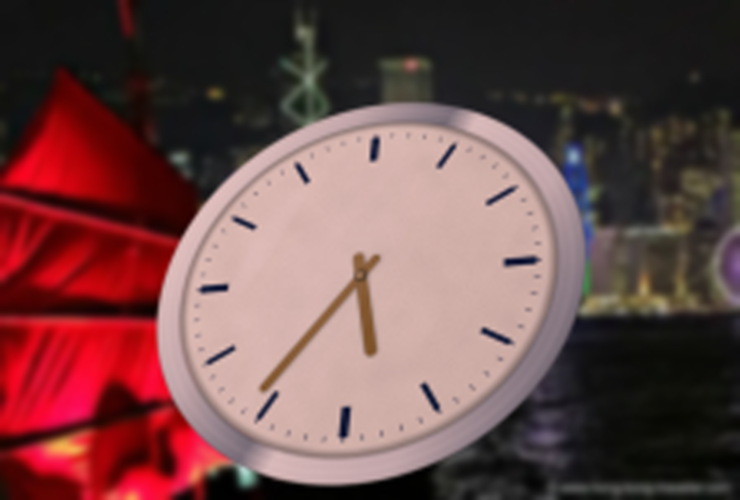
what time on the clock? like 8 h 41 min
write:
5 h 36 min
